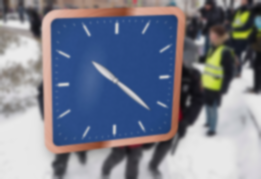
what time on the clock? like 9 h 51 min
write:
10 h 22 min
